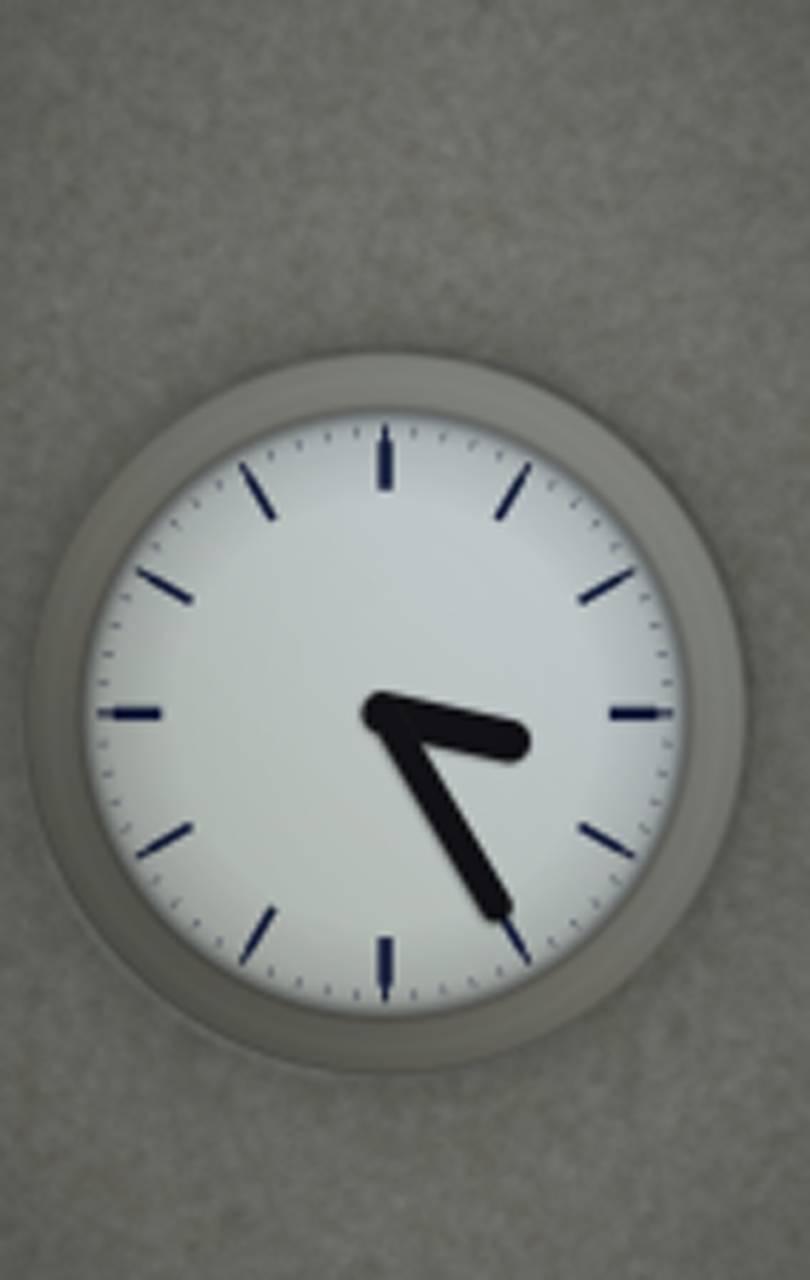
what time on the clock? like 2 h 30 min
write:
3 h 25 min
